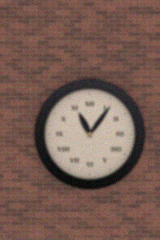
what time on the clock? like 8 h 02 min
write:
11 h 06 min
